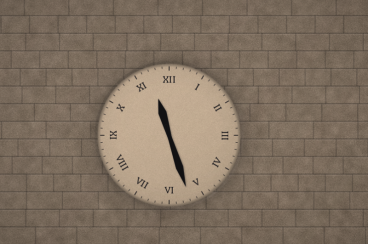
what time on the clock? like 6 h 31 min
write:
11 h 27 min
